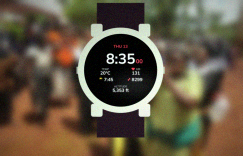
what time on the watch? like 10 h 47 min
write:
8 h 35 min
